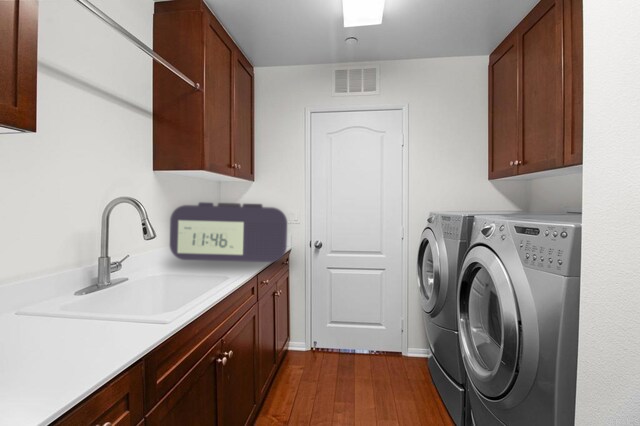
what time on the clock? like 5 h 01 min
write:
11 h 46 min
